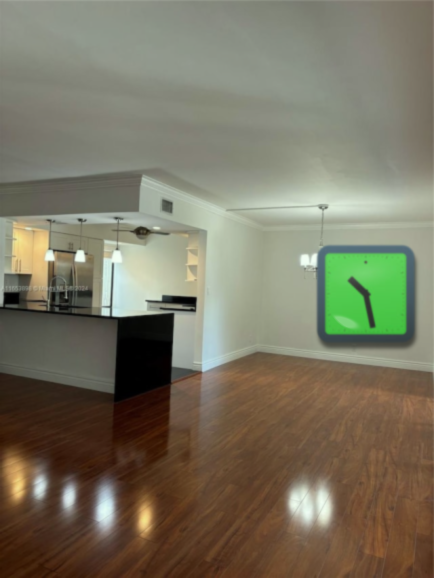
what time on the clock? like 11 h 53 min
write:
10 h 28 min
